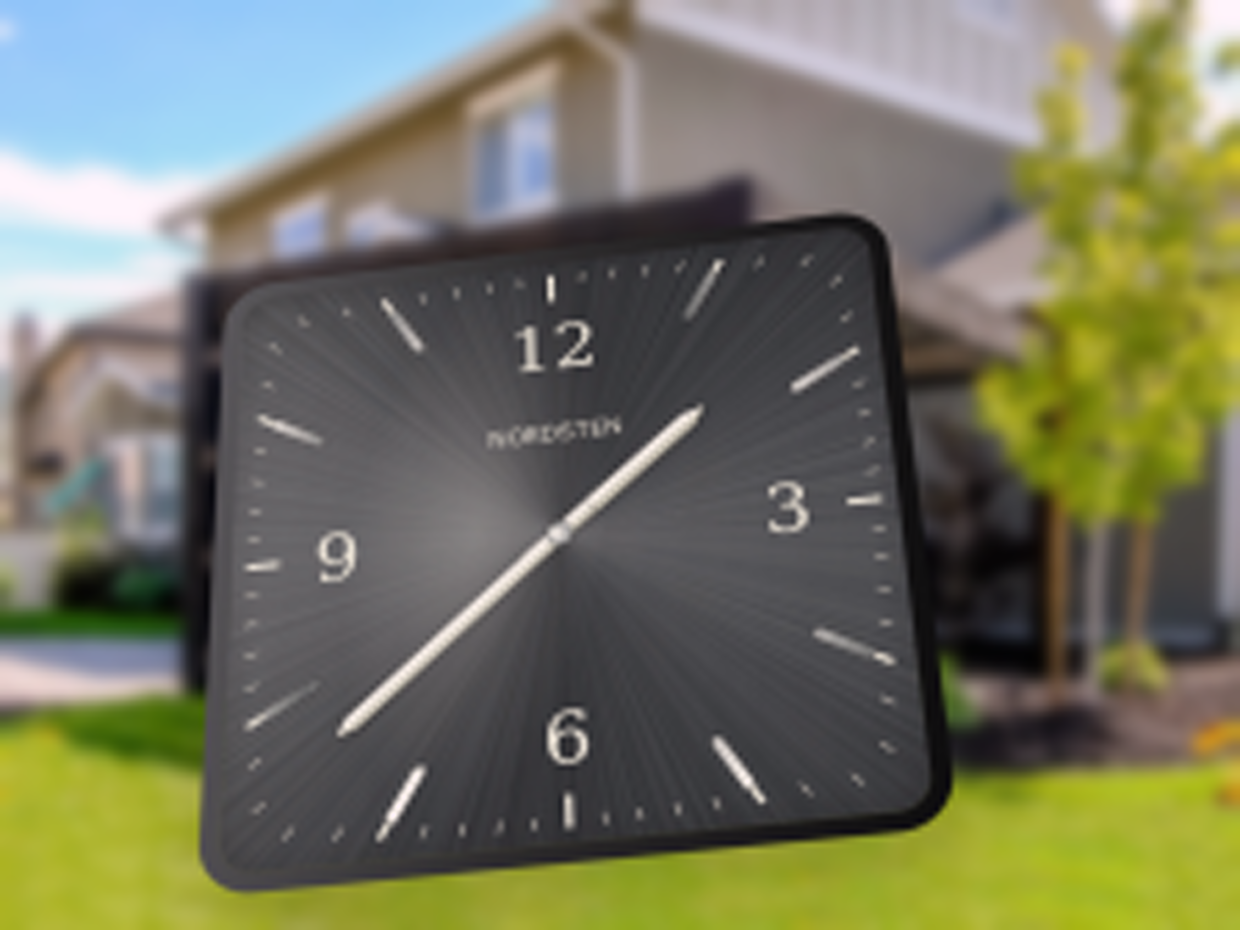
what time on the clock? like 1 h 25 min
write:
1 h 38 min
